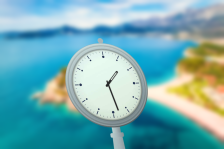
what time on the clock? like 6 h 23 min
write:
1 h 28 min
